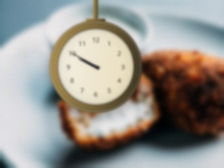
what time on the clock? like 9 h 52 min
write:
9 h 50 min
